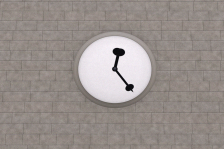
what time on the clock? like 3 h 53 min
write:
12 h 24 min
